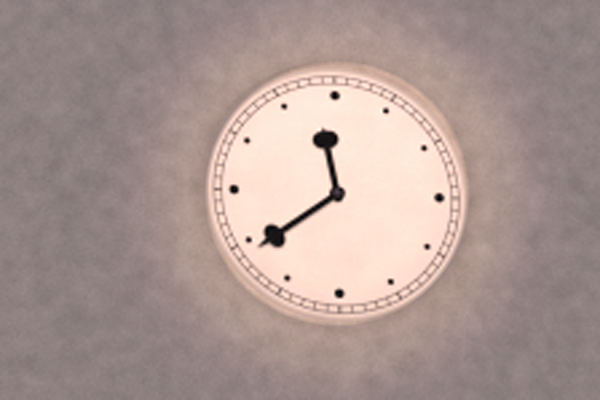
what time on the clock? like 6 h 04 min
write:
11 h 39 min
